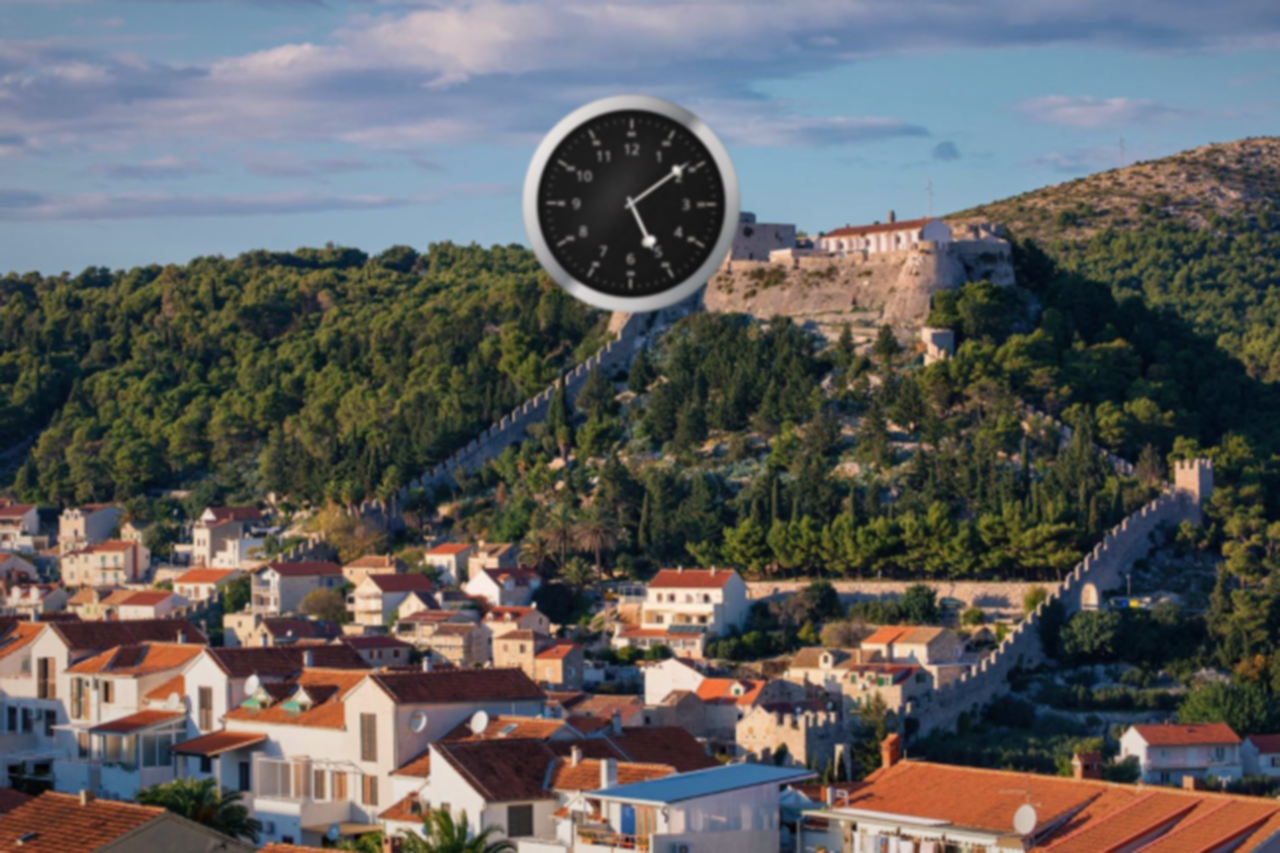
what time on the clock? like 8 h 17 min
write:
5 h 09 min
